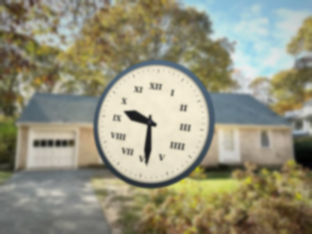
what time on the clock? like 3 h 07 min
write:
9 h 29 min
